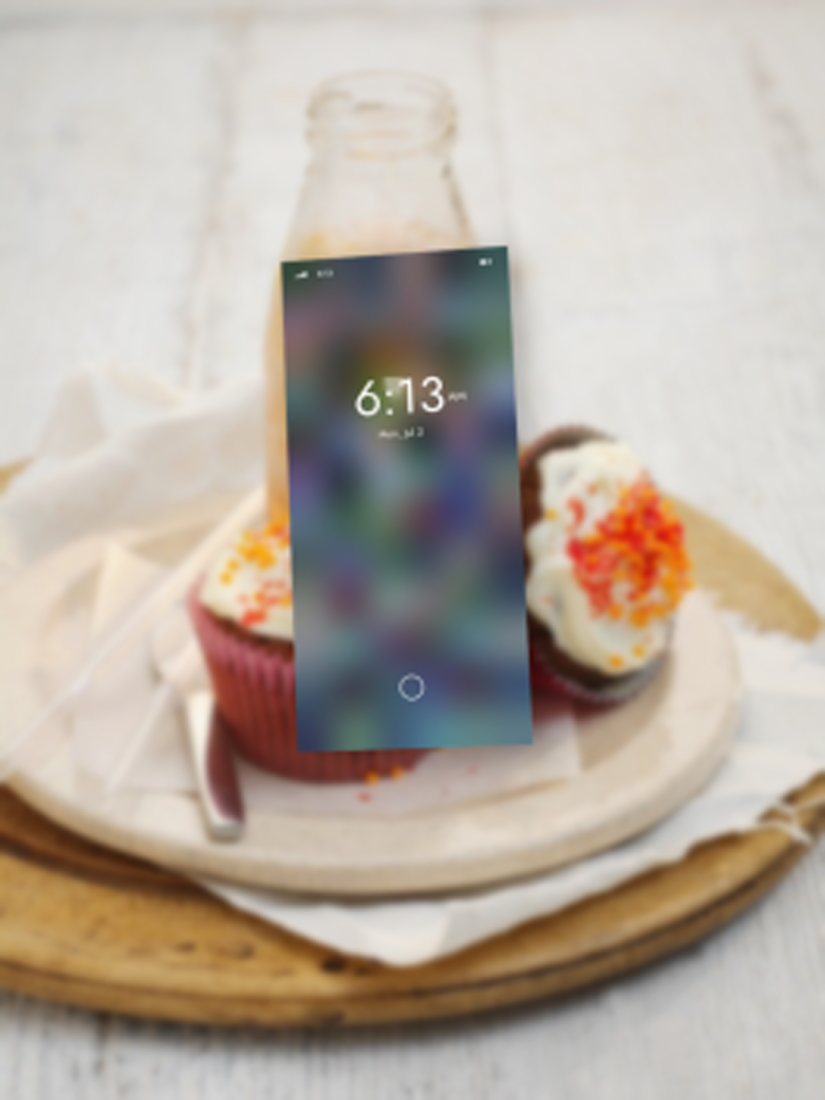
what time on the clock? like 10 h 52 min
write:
6 h 13 min
